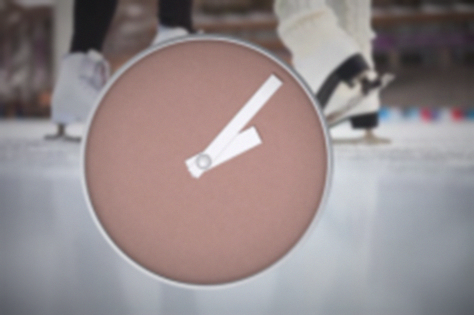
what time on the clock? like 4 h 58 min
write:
2 h 07 min
